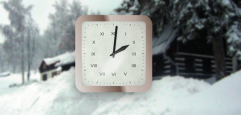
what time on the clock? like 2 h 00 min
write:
2 h 01 min
